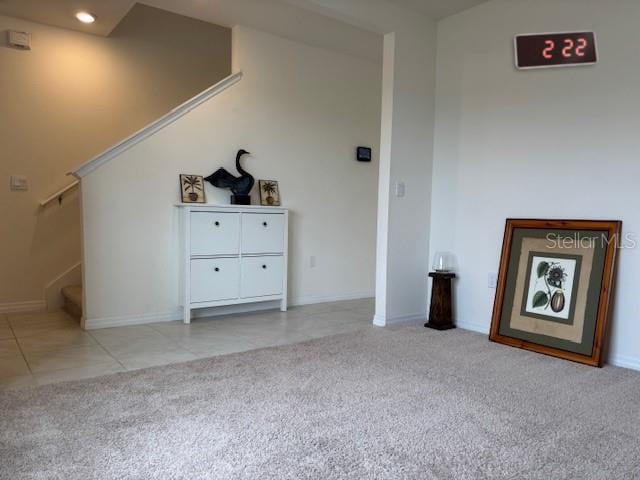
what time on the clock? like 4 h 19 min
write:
2 h 22 min
